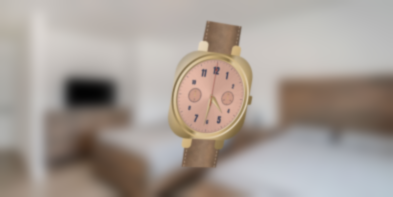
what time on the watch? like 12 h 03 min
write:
4 h 31 min
